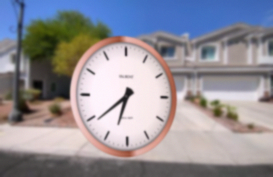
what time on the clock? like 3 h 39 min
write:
6 h 39 min
